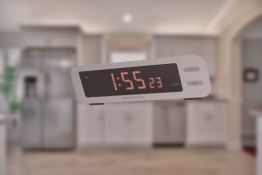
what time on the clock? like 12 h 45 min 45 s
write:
1 h 55 min 23 s
